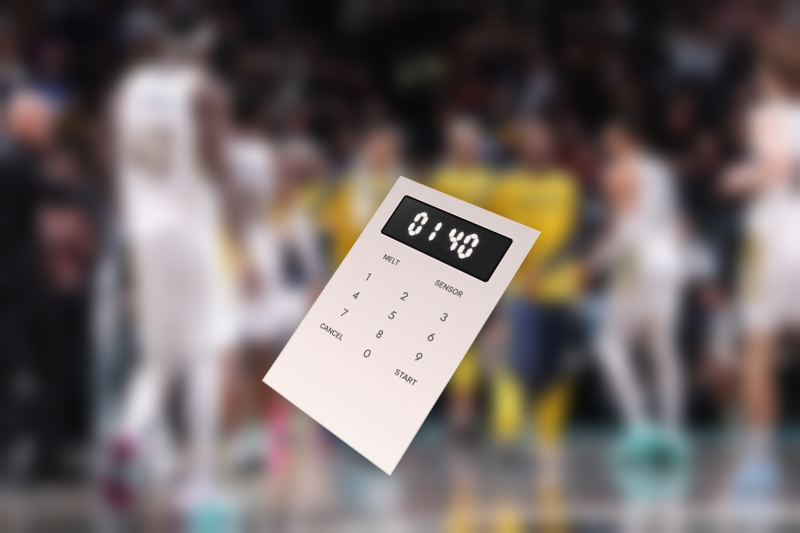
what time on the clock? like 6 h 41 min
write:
1 h 40 min
